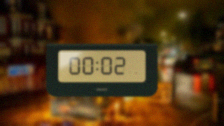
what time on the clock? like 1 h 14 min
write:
0 h 02 min
